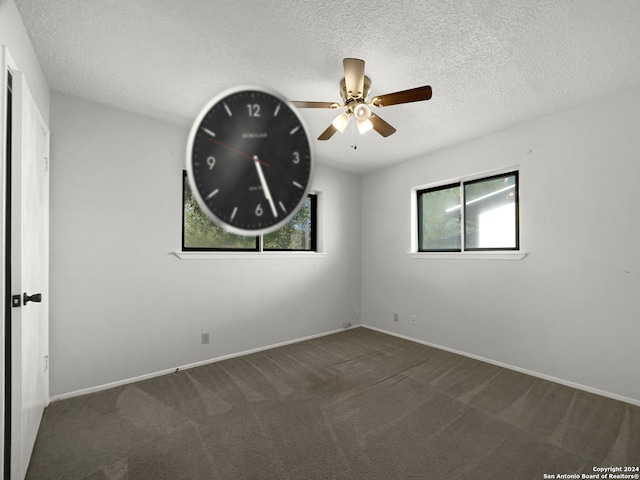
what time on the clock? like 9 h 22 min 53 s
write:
5 h 26 min 49 s
